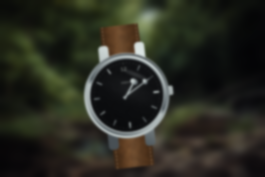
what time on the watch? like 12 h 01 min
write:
1 h 10 min
